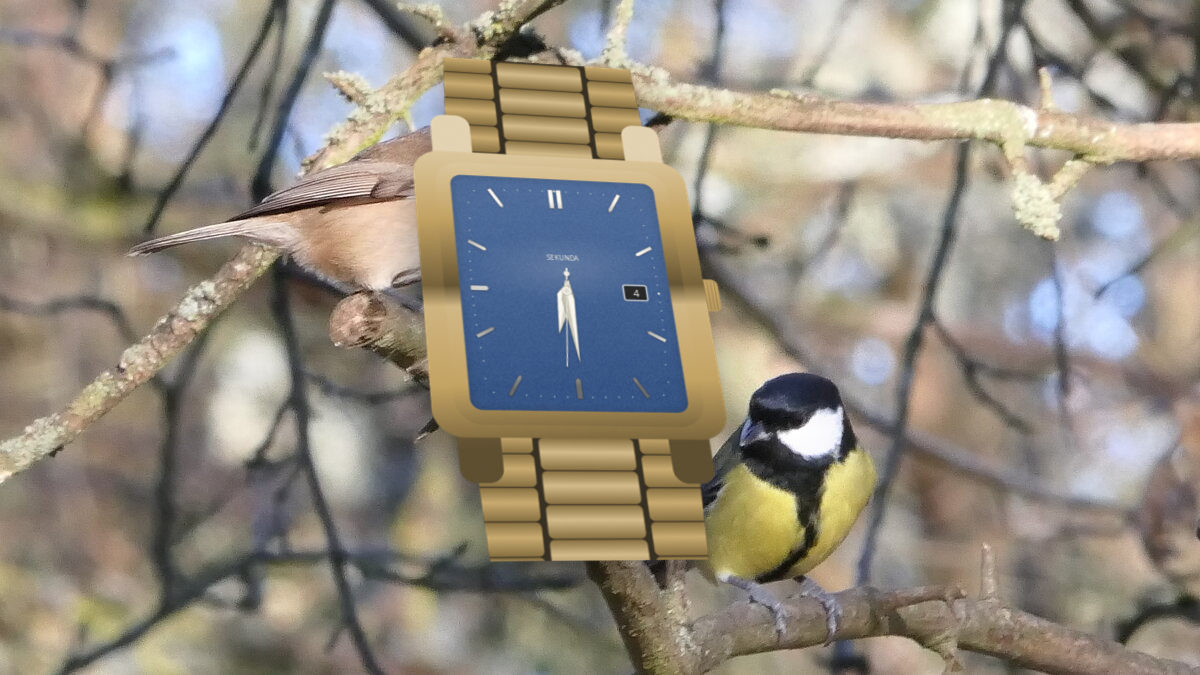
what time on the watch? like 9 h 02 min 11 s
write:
6 h 29 min 31 s
